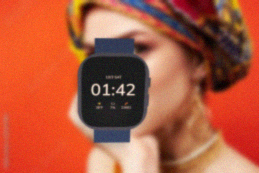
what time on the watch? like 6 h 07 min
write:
1 h 42 min
